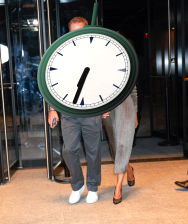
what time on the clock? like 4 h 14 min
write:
6 h 32 min
